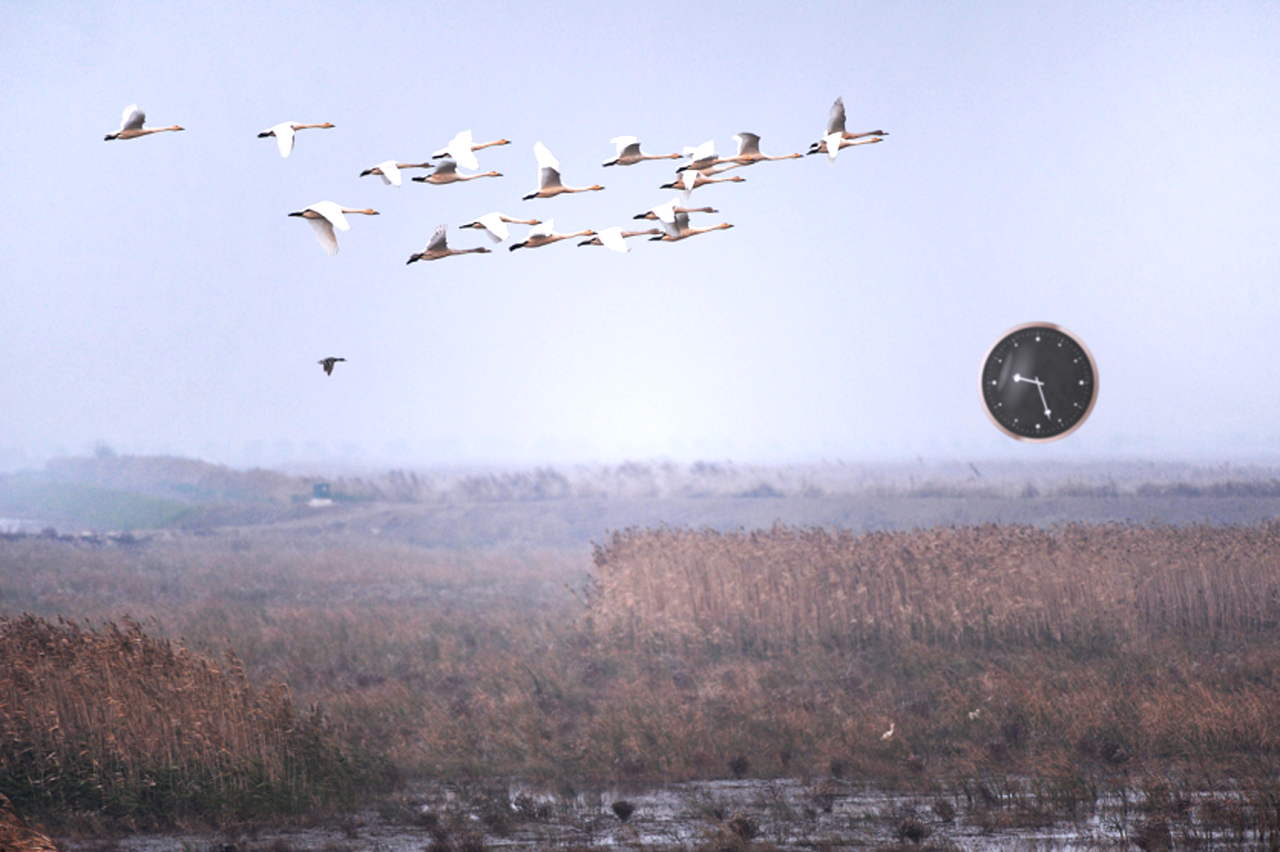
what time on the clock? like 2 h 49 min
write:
9 h 27 min
